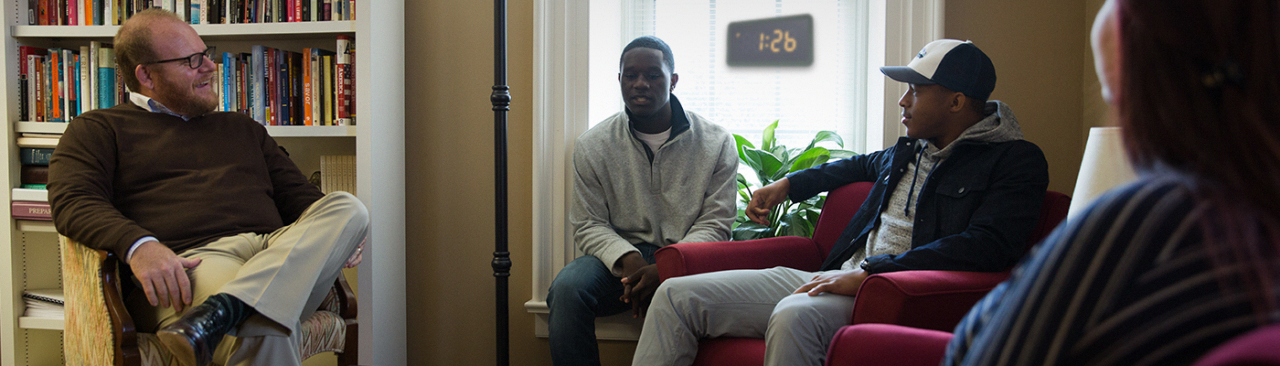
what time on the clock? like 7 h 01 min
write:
1 h 26 min
